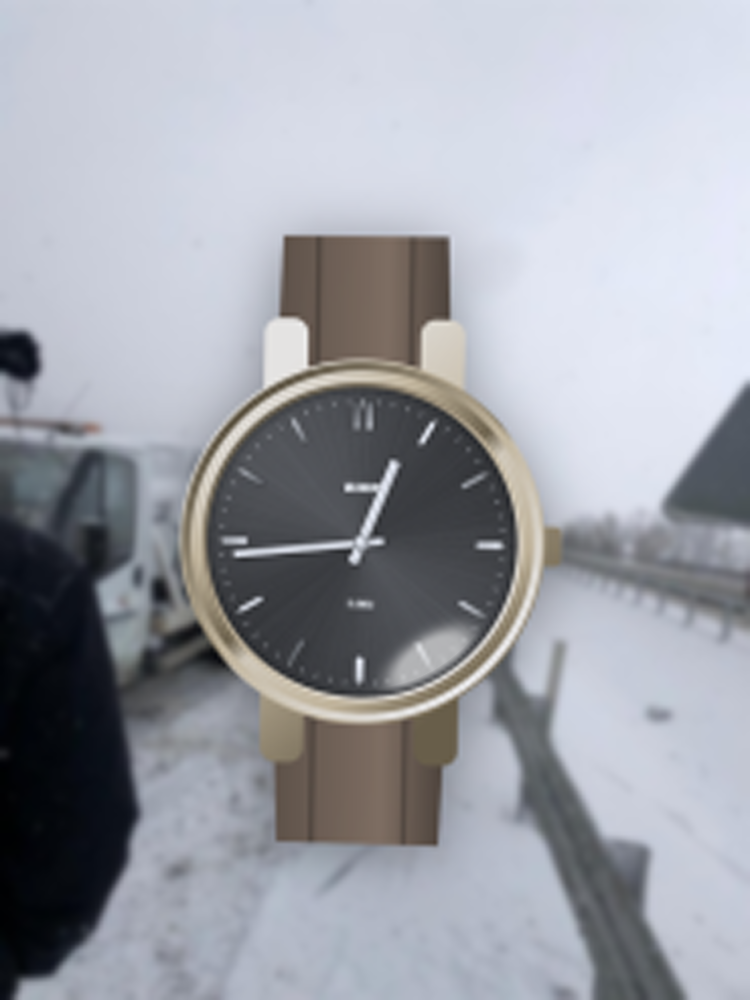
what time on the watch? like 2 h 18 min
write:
12 h 44 min
